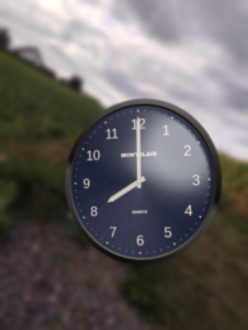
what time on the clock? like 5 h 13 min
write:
8 h 00 min
